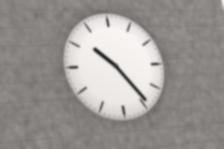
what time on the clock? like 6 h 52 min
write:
10 h 24 min
